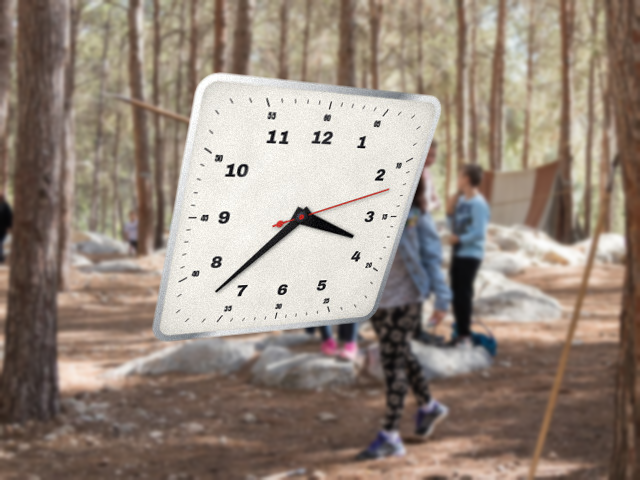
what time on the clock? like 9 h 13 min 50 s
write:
3 h 37 min 12 s
